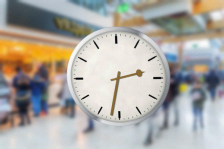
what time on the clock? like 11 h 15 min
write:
2 h 32 min
